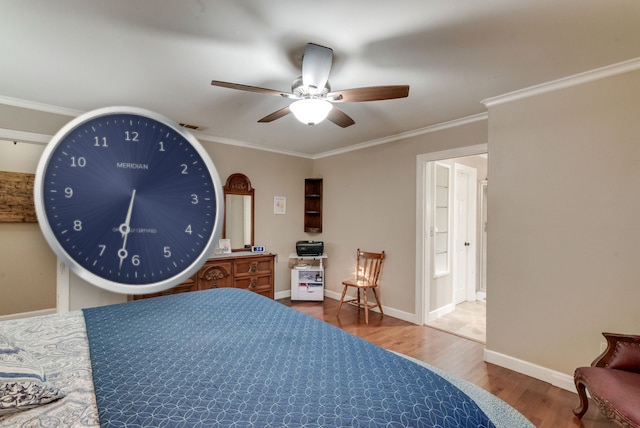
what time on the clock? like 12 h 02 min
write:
6 h 32 min
